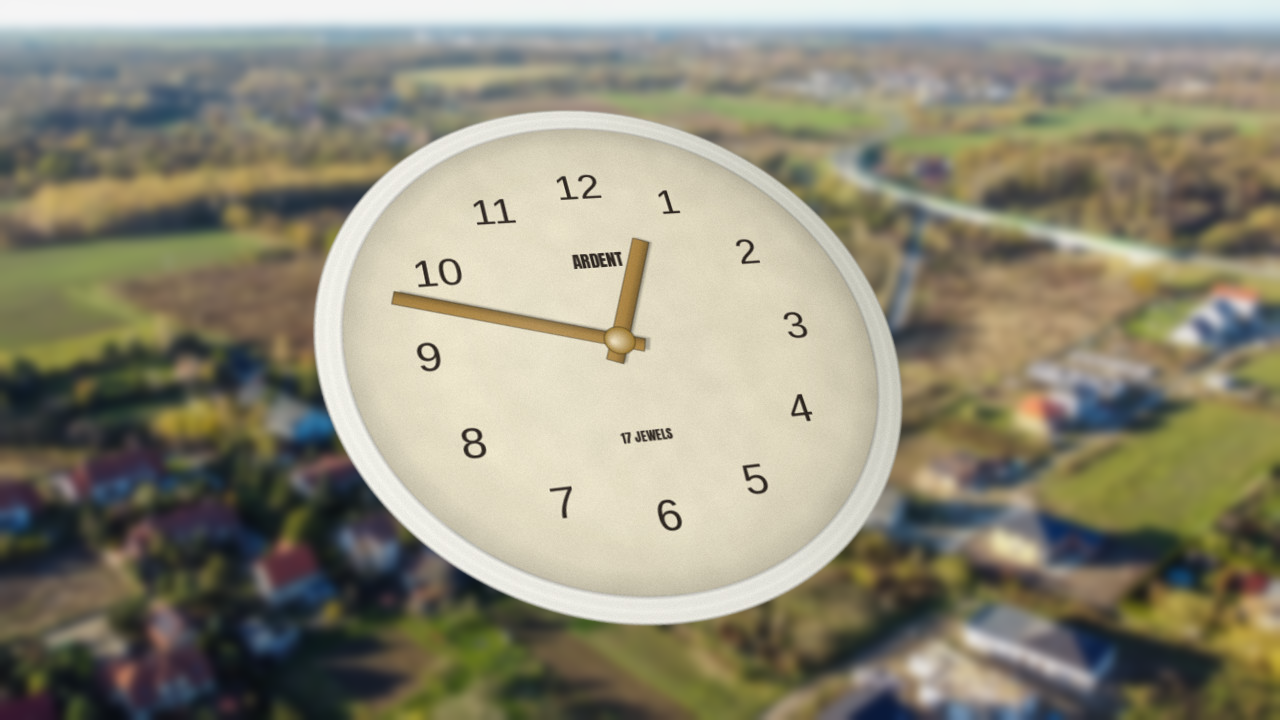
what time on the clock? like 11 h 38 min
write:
12 h 48 min
